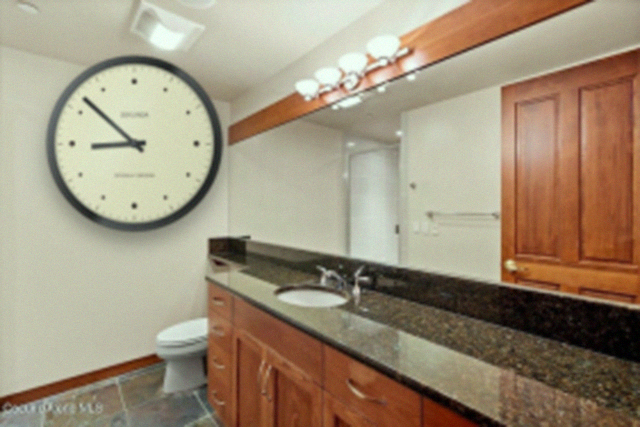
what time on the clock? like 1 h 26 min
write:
8 h 52 min
